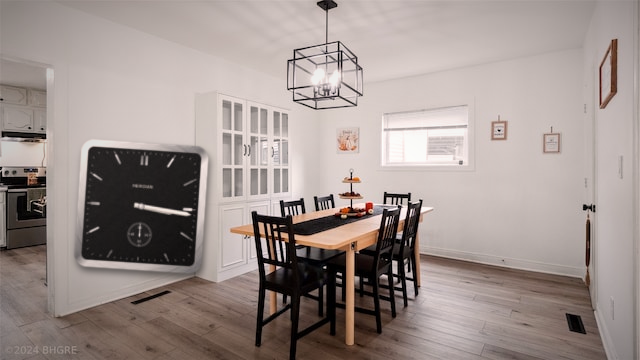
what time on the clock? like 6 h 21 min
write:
3 h 16 min
